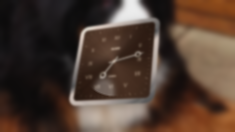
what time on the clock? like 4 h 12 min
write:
7 h 13 min
